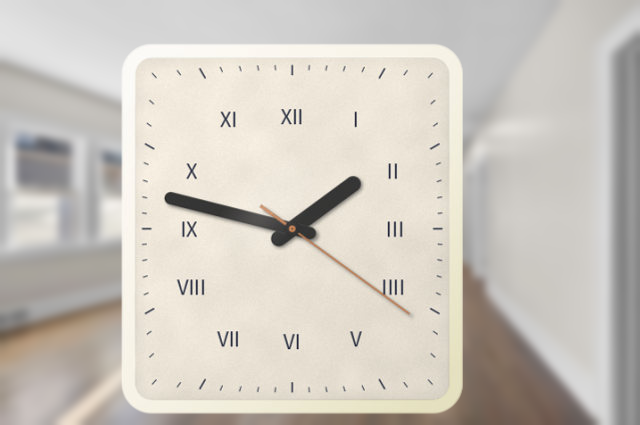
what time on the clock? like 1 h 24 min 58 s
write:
1 h 47 min 21 s
